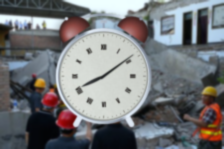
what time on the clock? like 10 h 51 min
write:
8 h 09 min
